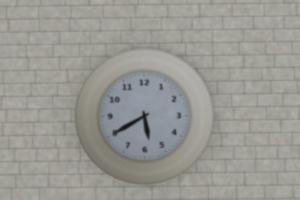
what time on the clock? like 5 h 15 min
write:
5 h 40 min
